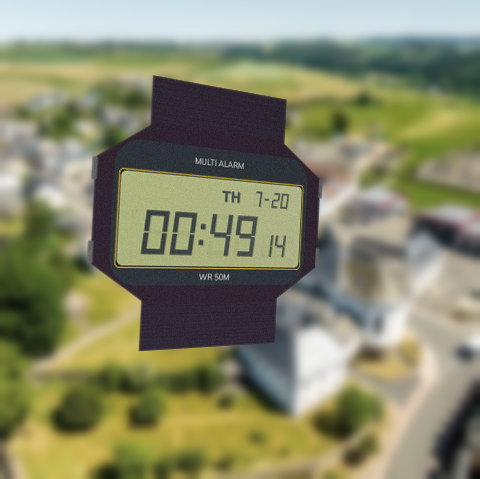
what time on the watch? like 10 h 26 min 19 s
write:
0 h 49 min 14 s
